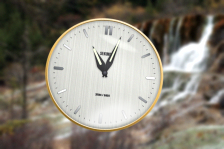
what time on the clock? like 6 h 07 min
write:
11 h 03 min
